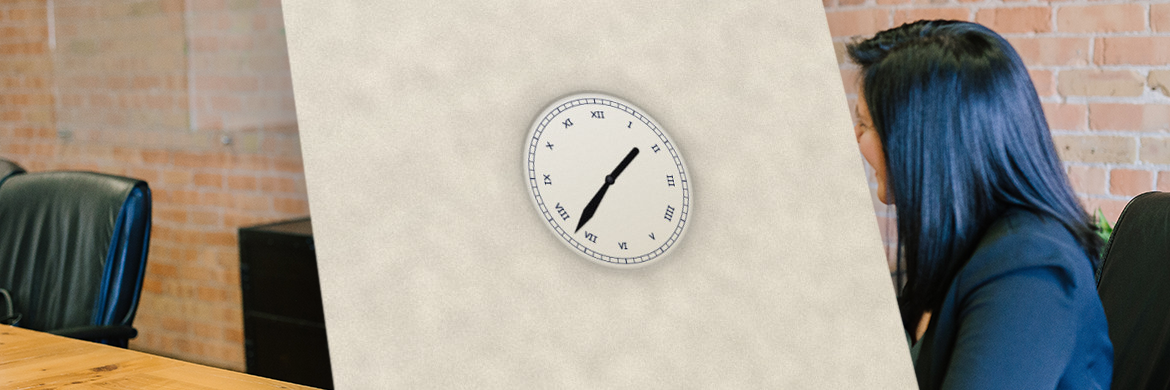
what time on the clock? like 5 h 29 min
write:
1 h 37 min
